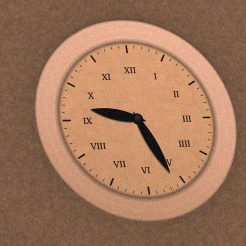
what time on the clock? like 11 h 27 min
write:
9 h 26 min
